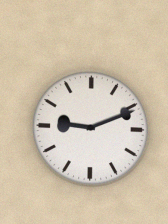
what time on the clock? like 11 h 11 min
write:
9 h 11 min
